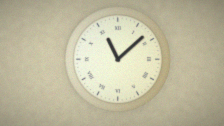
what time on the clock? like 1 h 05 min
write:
11 h 08 min
